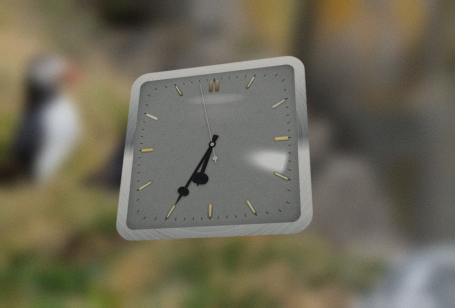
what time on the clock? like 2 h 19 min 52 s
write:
6 h 34 min 58 s
